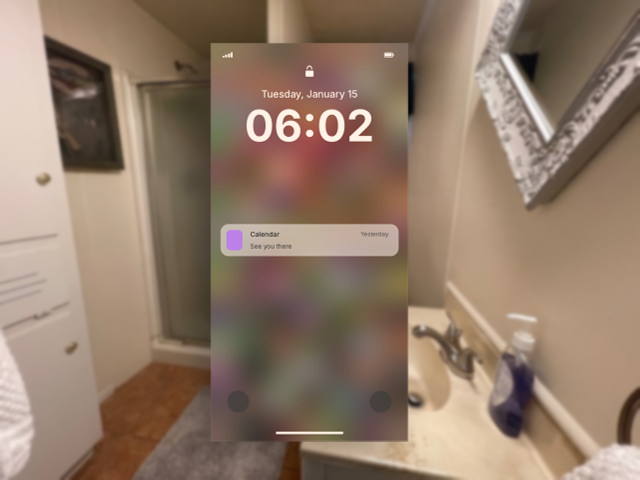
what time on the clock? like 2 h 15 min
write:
6 h 02 min
